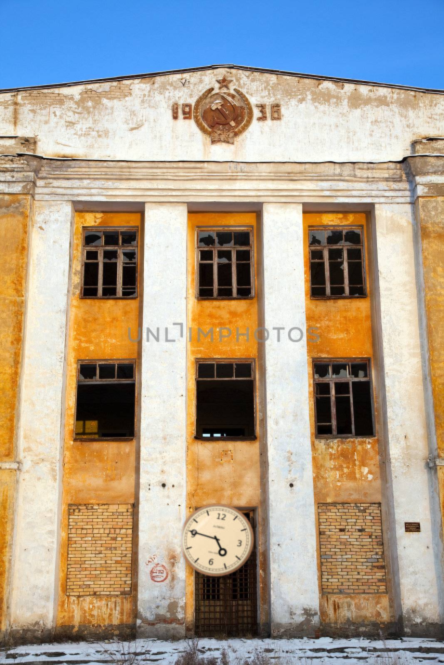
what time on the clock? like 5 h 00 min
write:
4 h 46 min
